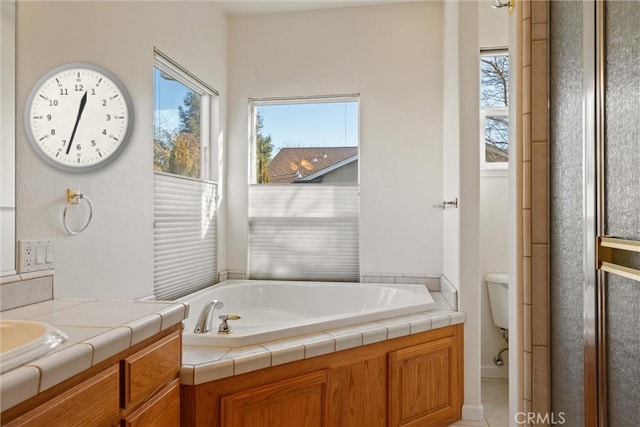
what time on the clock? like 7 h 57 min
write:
12 h 33 min
